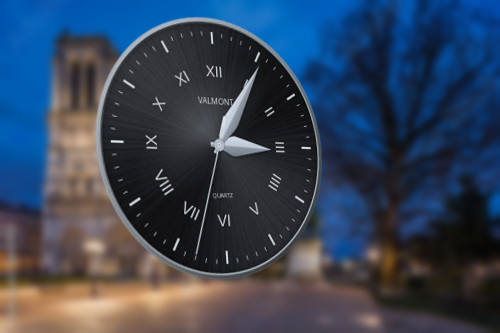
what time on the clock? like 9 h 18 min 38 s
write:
3 h 05 min 33 s
